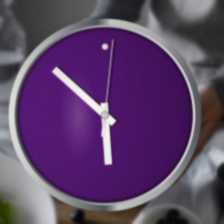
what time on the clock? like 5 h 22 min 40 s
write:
5 h 52 min 01 s
